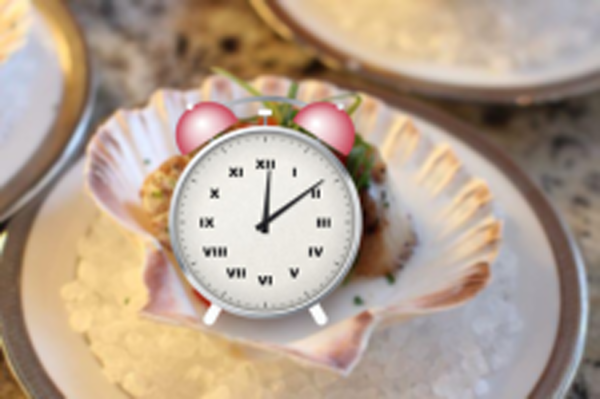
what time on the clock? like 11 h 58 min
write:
12 h 09 min
